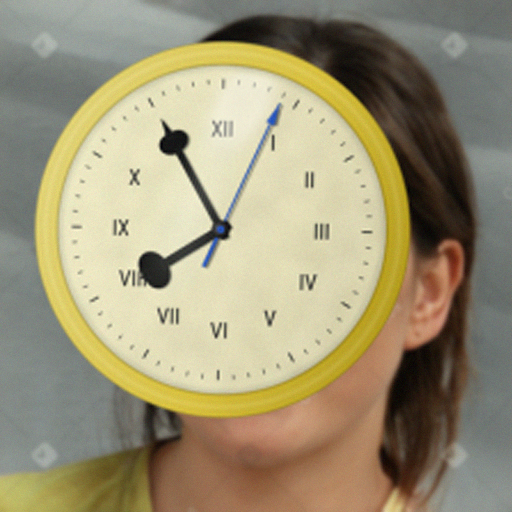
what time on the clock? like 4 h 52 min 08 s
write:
7 h 55 min 04 s
